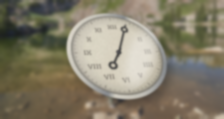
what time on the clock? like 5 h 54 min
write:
7 h 04 min
